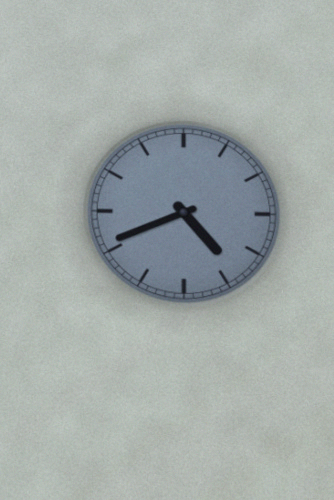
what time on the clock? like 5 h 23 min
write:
4 h 41 min
